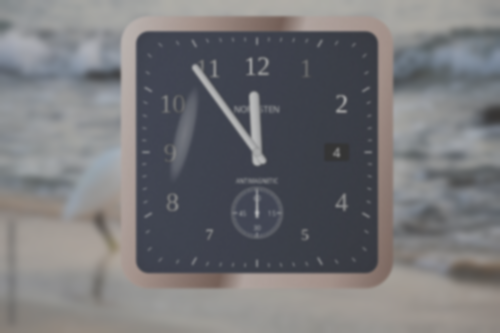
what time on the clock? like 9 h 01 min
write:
11 h 54 min
